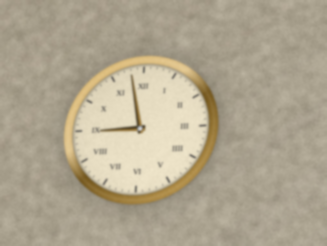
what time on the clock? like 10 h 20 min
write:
8 h 58 min
